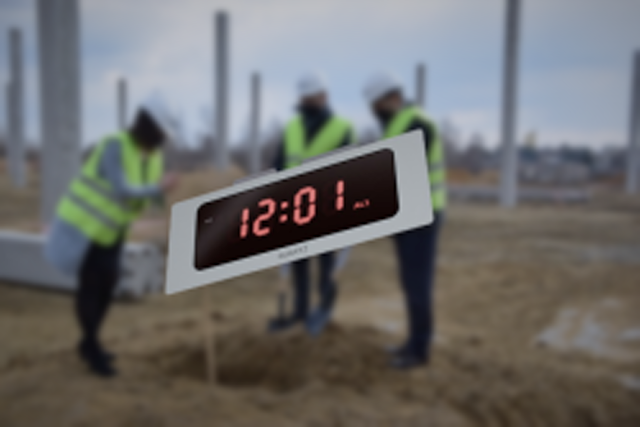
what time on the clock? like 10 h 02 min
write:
12 h 01 min
